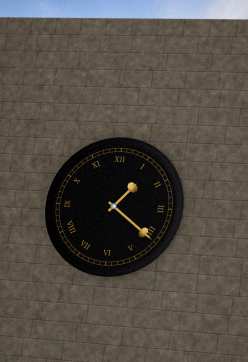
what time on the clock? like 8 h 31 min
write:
1 h 21 min
